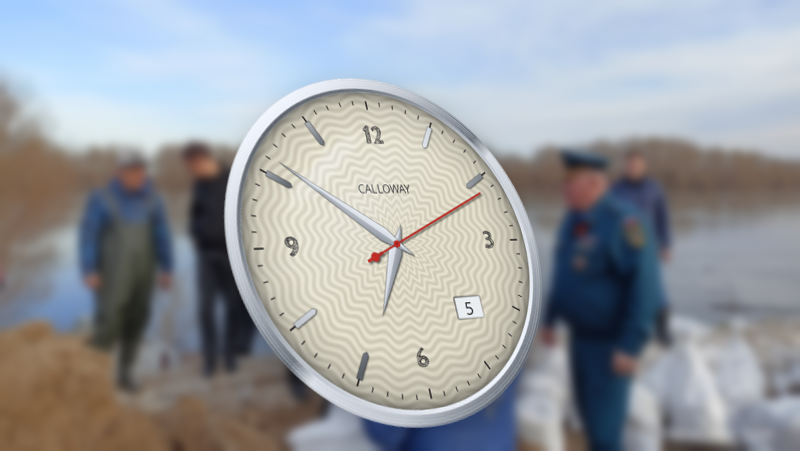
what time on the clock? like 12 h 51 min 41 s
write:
6 h 51 min 11 s
